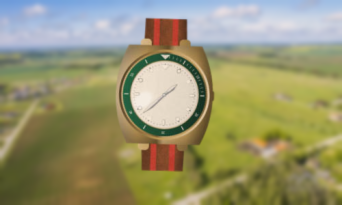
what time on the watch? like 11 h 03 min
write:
1 h 38 min
